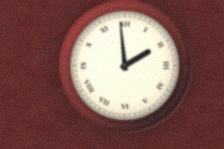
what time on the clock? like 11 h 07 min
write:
1 h 59 min
